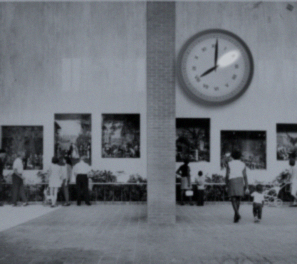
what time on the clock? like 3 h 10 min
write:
8 h 01 min
